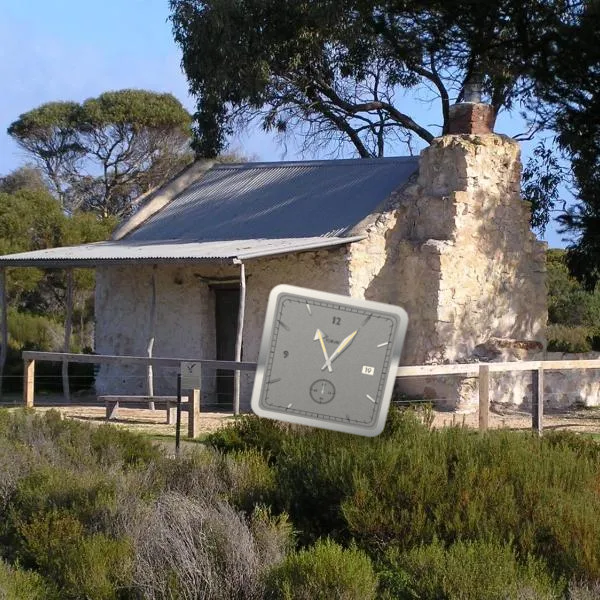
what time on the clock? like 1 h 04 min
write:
11 h 05 min
